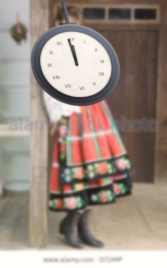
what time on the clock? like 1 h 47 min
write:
11 h 59 min
